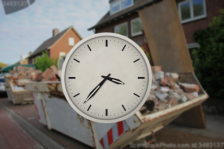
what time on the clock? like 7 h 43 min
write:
3 h 37 min
